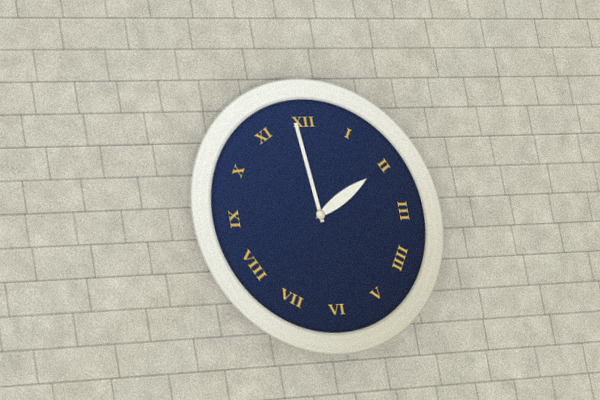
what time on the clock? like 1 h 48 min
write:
1 h 59 min
